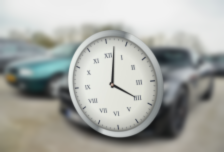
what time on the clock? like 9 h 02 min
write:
4 h 02 min
